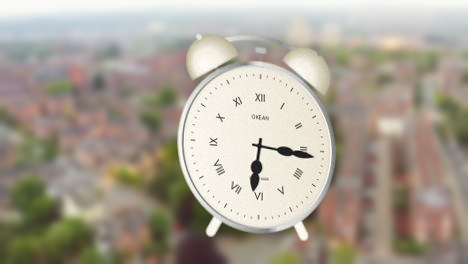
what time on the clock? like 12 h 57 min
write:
6 h 16 min
